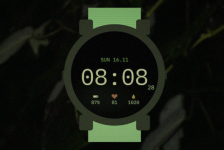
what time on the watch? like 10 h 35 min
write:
8 h 08 min
